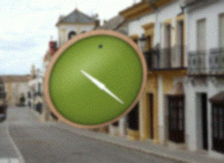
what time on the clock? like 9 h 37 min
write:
10 h 22 min
